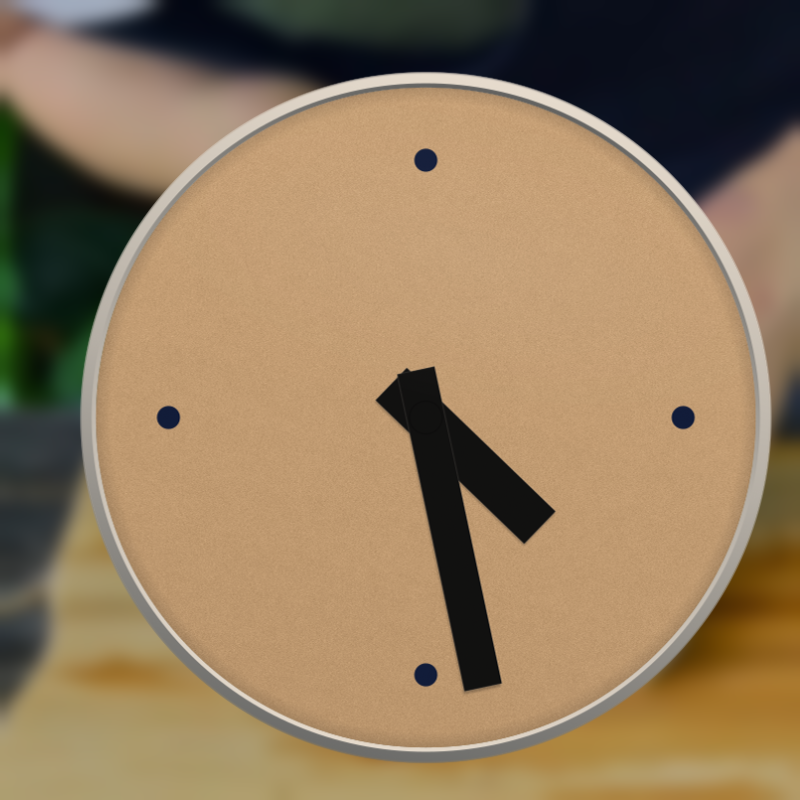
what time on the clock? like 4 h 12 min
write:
4 h 28 min
